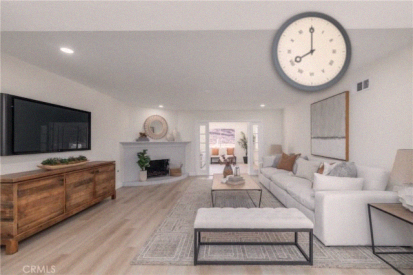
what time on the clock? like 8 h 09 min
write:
8 h 00 min
